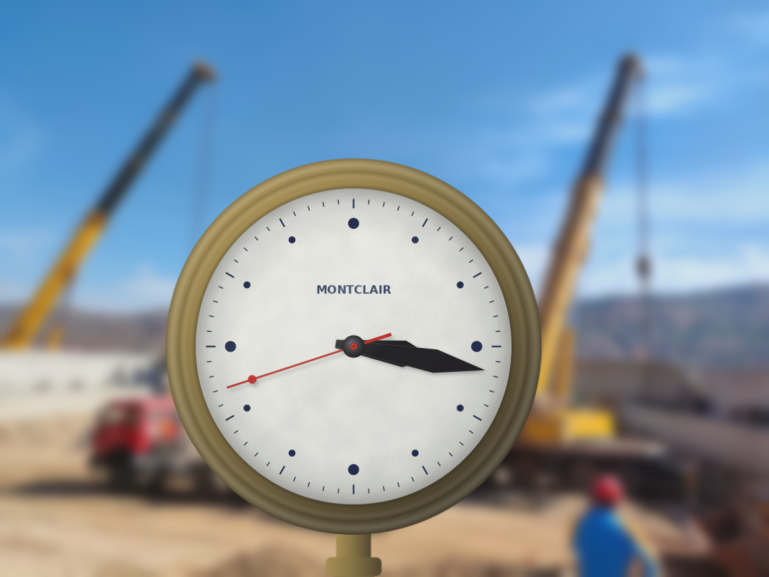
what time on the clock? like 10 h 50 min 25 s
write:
3 h 16 min 42 s
